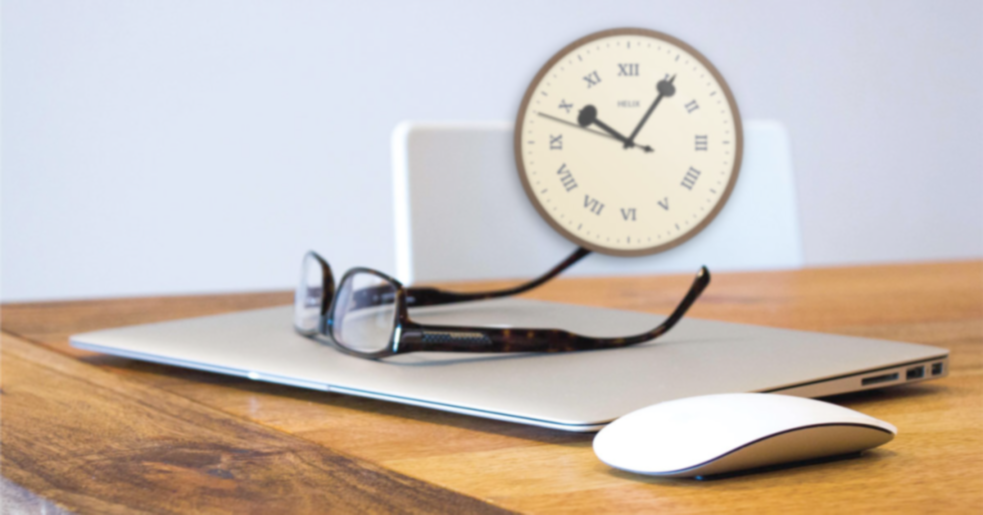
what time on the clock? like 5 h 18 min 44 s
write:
10 h 05 min 48 s
